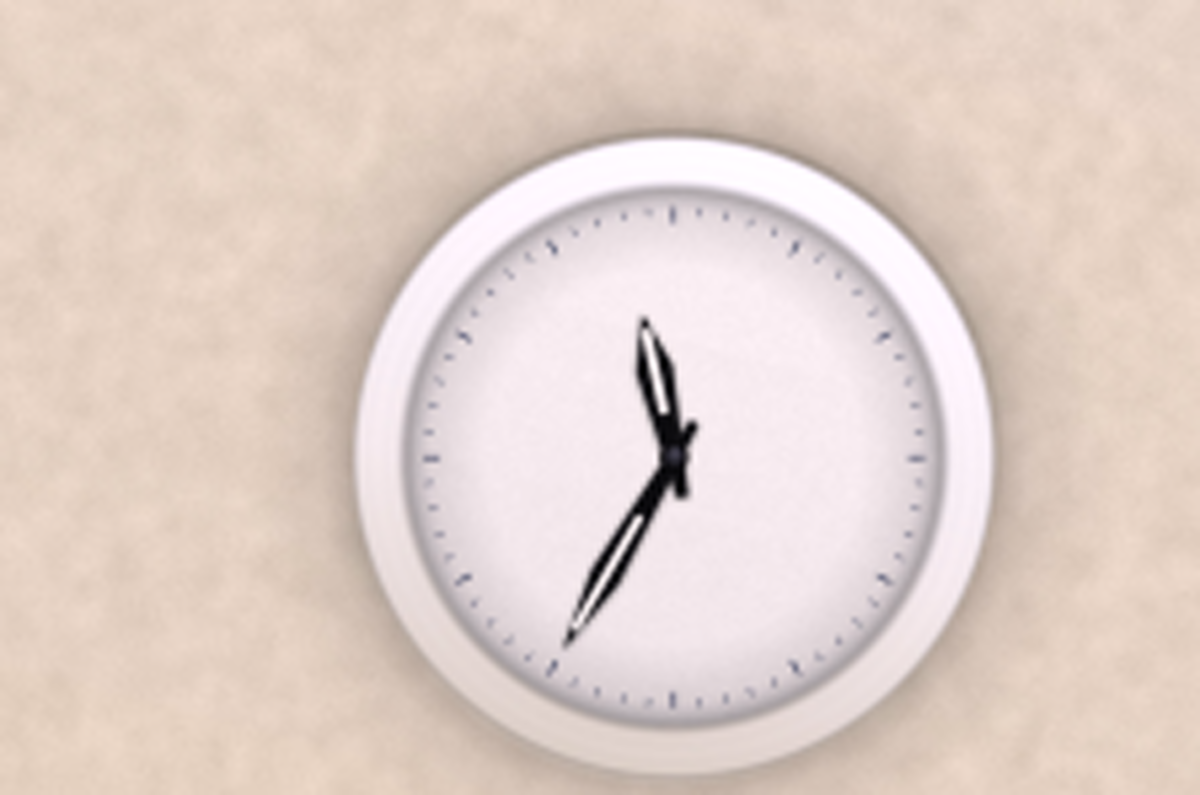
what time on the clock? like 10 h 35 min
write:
11 h 35 min
